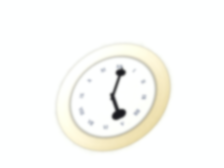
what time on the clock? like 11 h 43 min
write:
5 h 01 min
